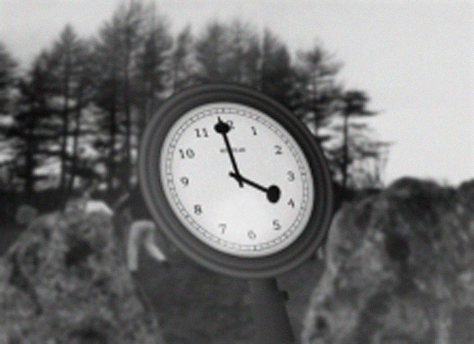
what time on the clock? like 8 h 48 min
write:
3 h 59 min
